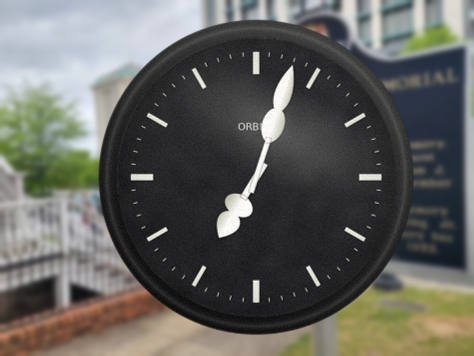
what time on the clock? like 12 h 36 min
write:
7 h 03 min
